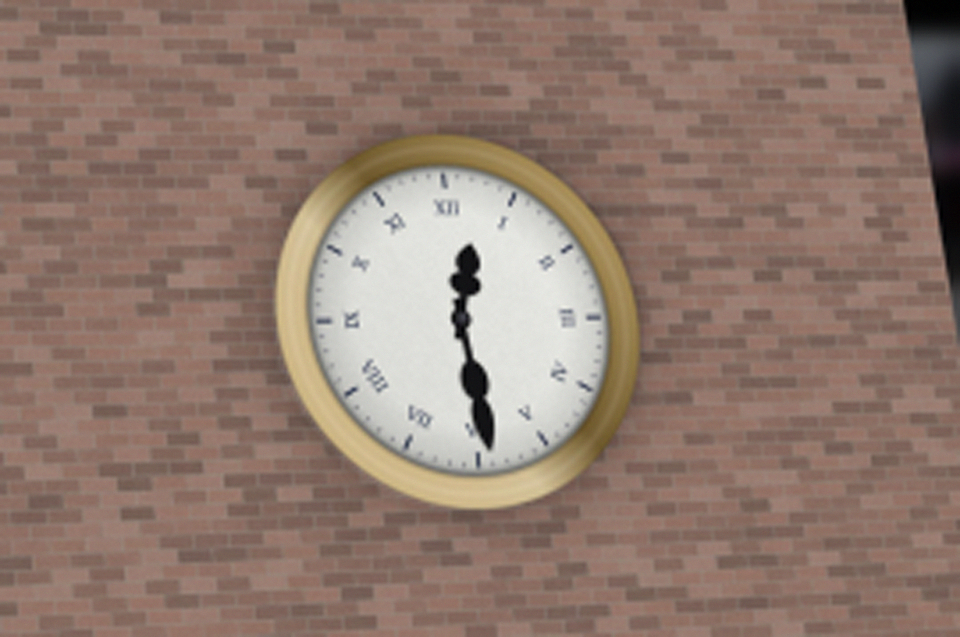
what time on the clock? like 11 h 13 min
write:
12 h 29 min
